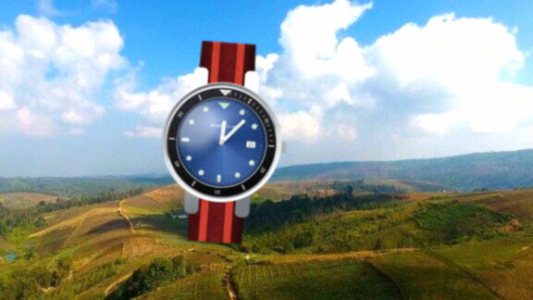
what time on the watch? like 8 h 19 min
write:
12 h 07 min
